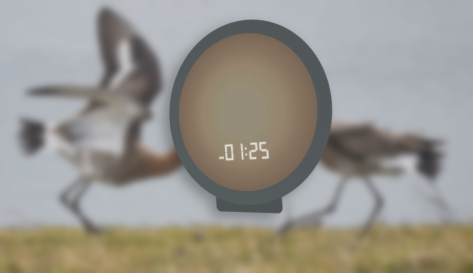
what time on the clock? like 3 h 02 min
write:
1 h 25 min
